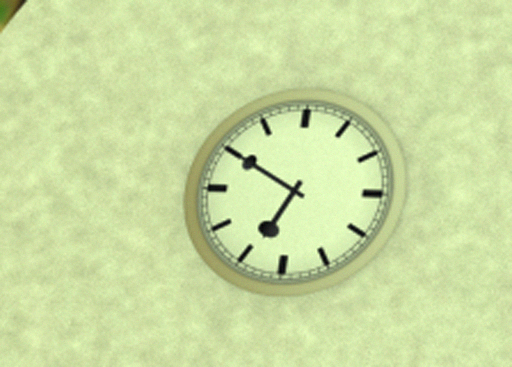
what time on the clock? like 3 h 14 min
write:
6 h 50 min
